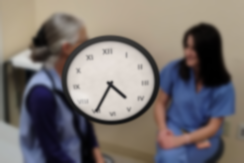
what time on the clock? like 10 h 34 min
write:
4 h 35 min
